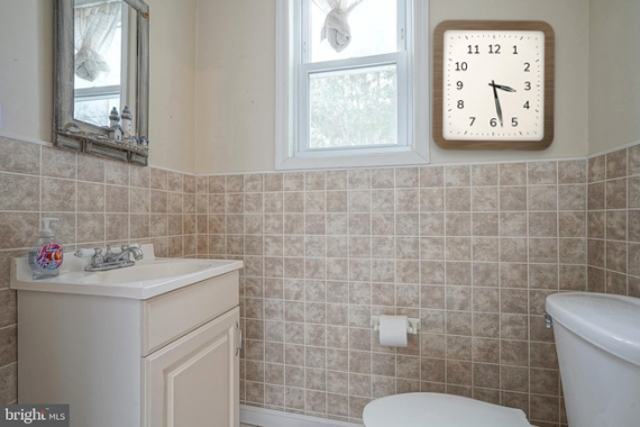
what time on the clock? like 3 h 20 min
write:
3 h 28 min
